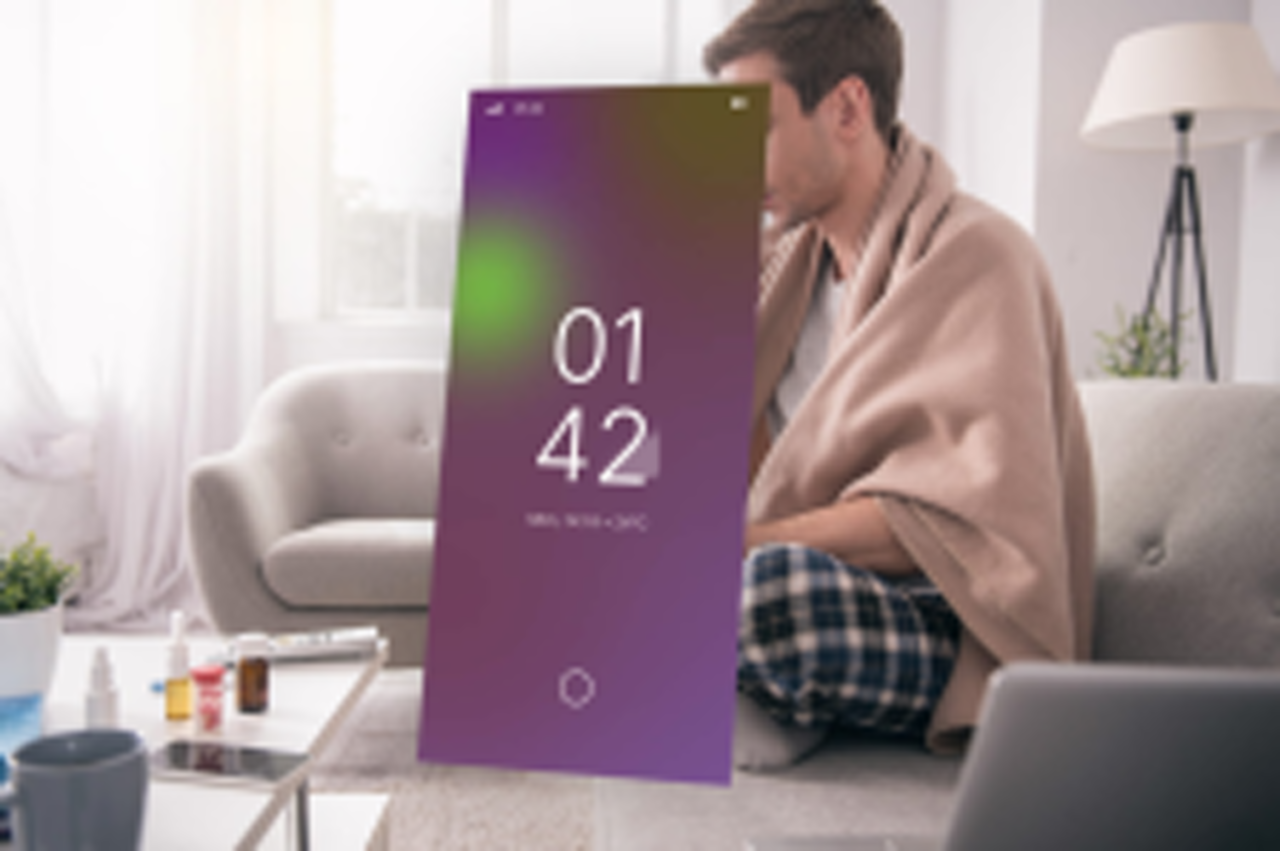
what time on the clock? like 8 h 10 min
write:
1 h 42 min
